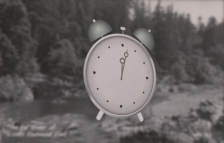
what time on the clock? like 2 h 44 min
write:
12 h 02 min
